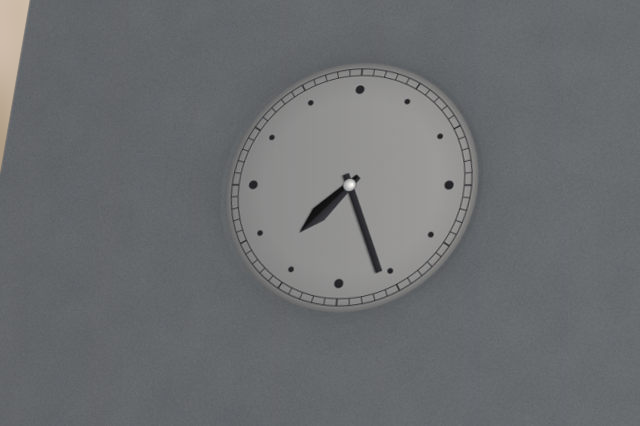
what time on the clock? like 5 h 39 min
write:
7 h 26 min
